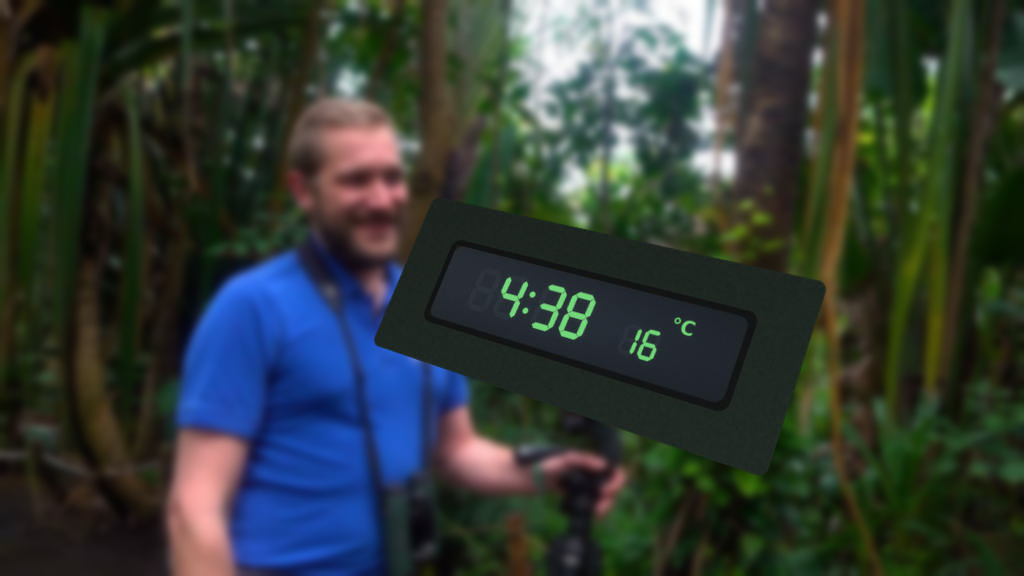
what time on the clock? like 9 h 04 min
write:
4 h 38 min
